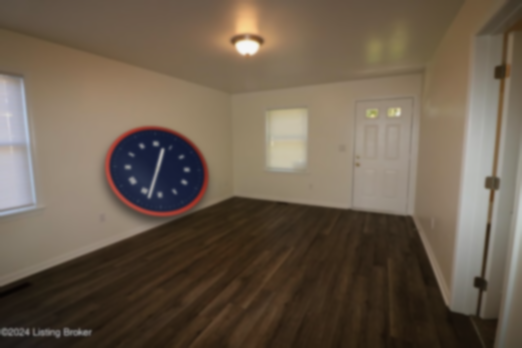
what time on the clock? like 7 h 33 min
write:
12 h 33 min
